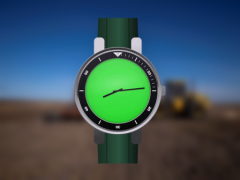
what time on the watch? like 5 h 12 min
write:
8 h 14 min
